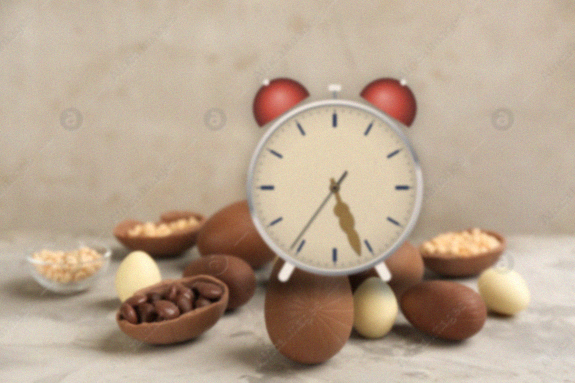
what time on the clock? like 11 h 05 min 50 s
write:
5 h 26 min 36 s
